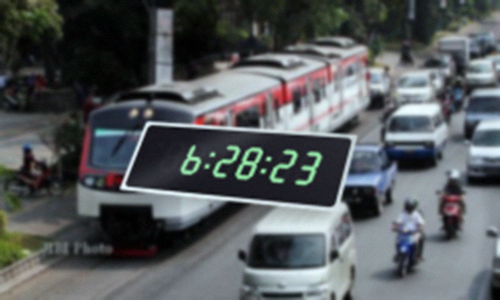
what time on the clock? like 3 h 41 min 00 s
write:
6 h 28 min 23 s
